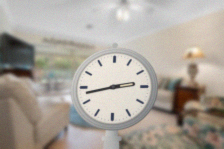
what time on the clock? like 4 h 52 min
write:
2 h 43 min
